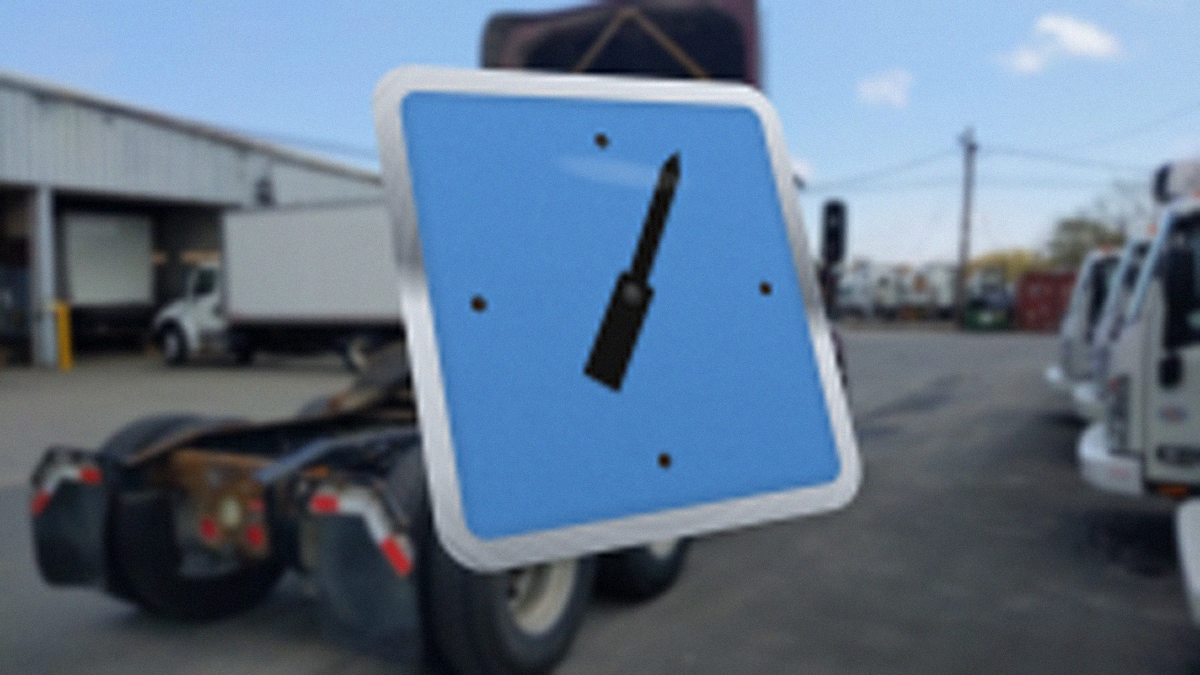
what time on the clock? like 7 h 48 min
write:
7 h 05 min
